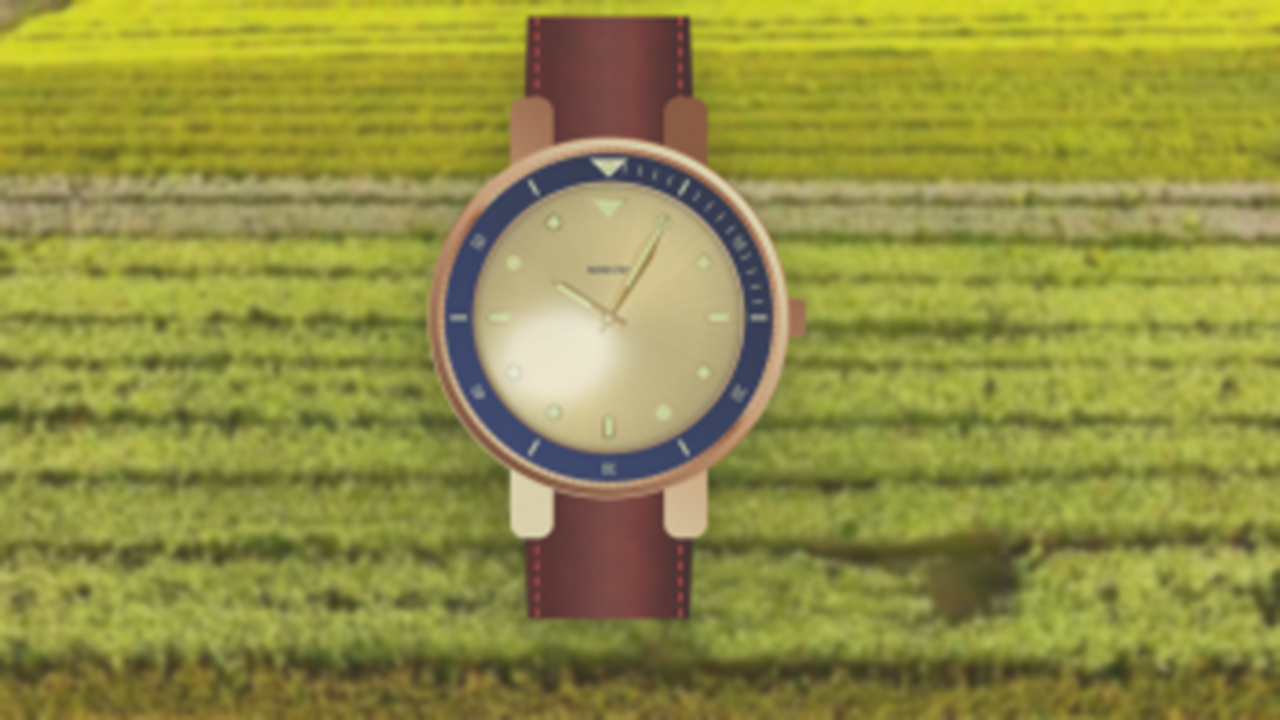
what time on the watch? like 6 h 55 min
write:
10 h 05 min
